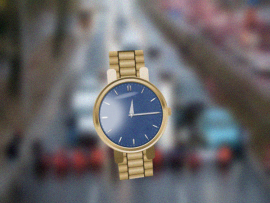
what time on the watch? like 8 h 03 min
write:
12 h 15 min
